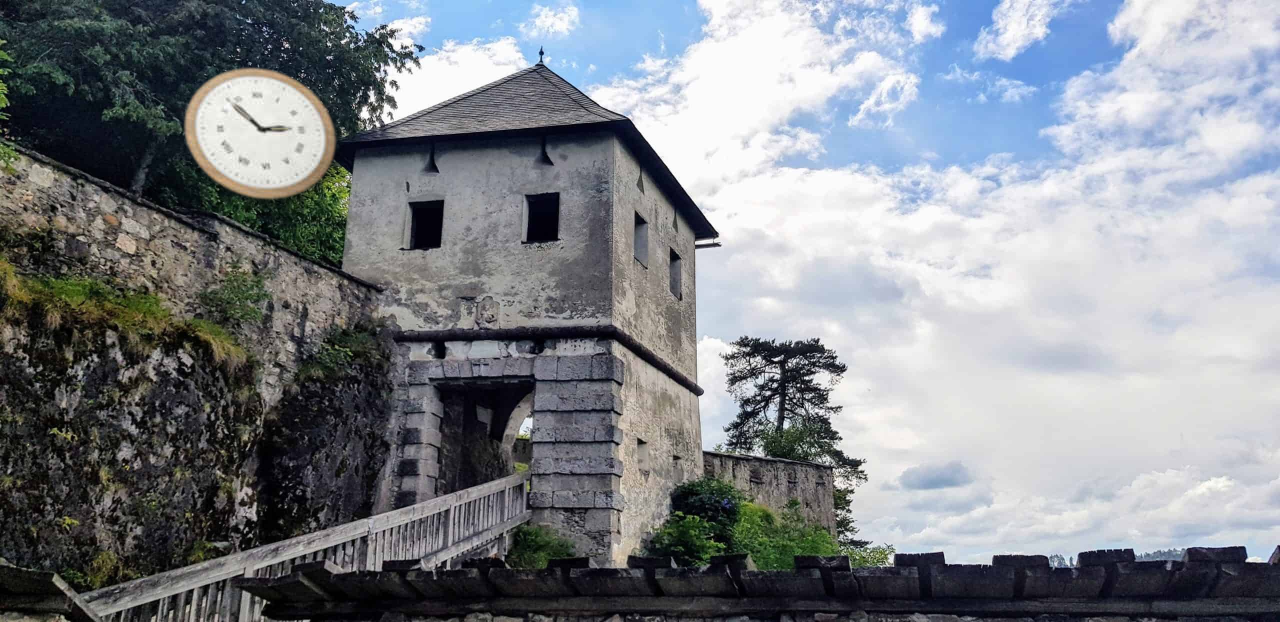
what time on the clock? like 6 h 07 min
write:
2 h 53 min
